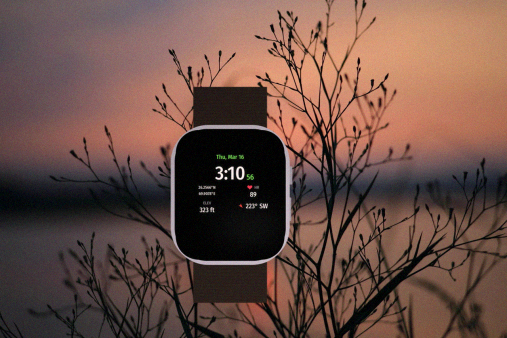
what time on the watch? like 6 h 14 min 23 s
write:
3 h 10 min 56 s
